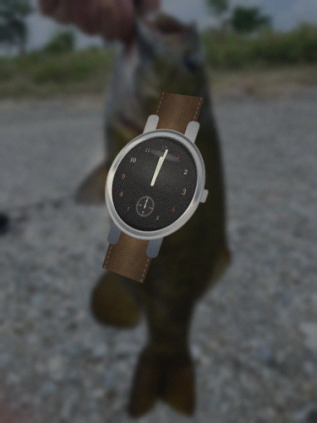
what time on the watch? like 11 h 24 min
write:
12 h 01 min
